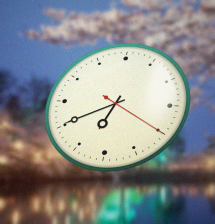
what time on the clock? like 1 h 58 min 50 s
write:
6 h 40 min 20 s
